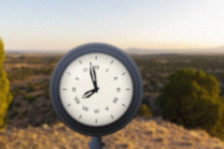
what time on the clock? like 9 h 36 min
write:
7 h 58 min
